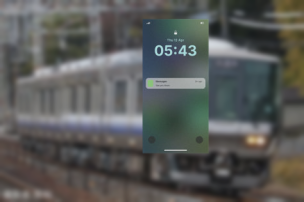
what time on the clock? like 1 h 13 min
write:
5 h 43 min
